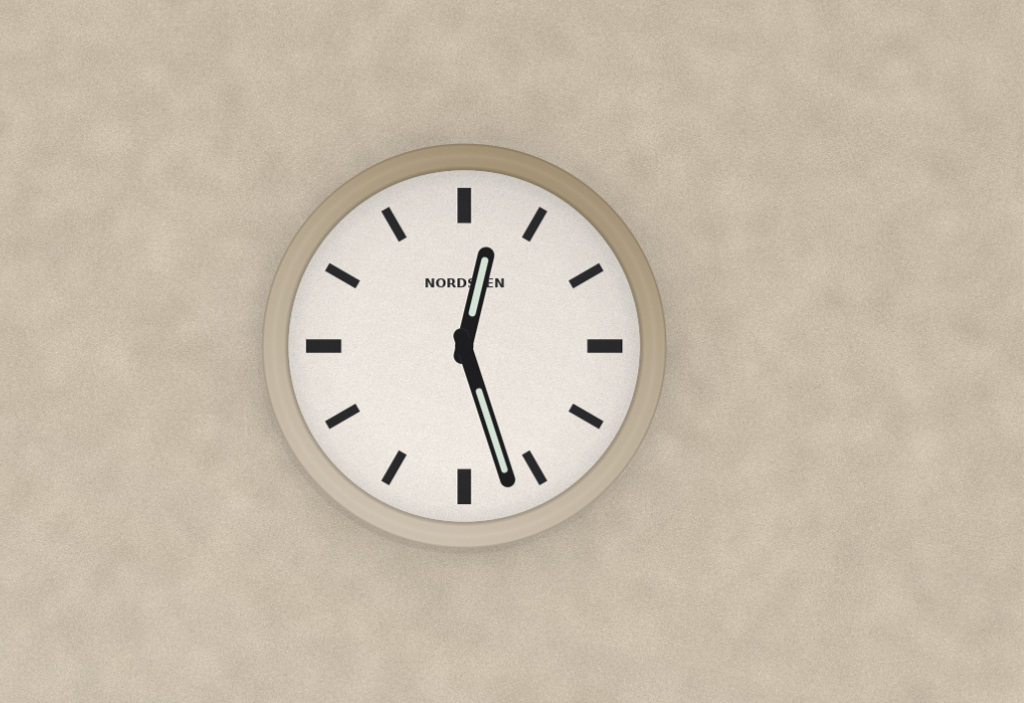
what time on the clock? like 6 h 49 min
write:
12 h 27 min
